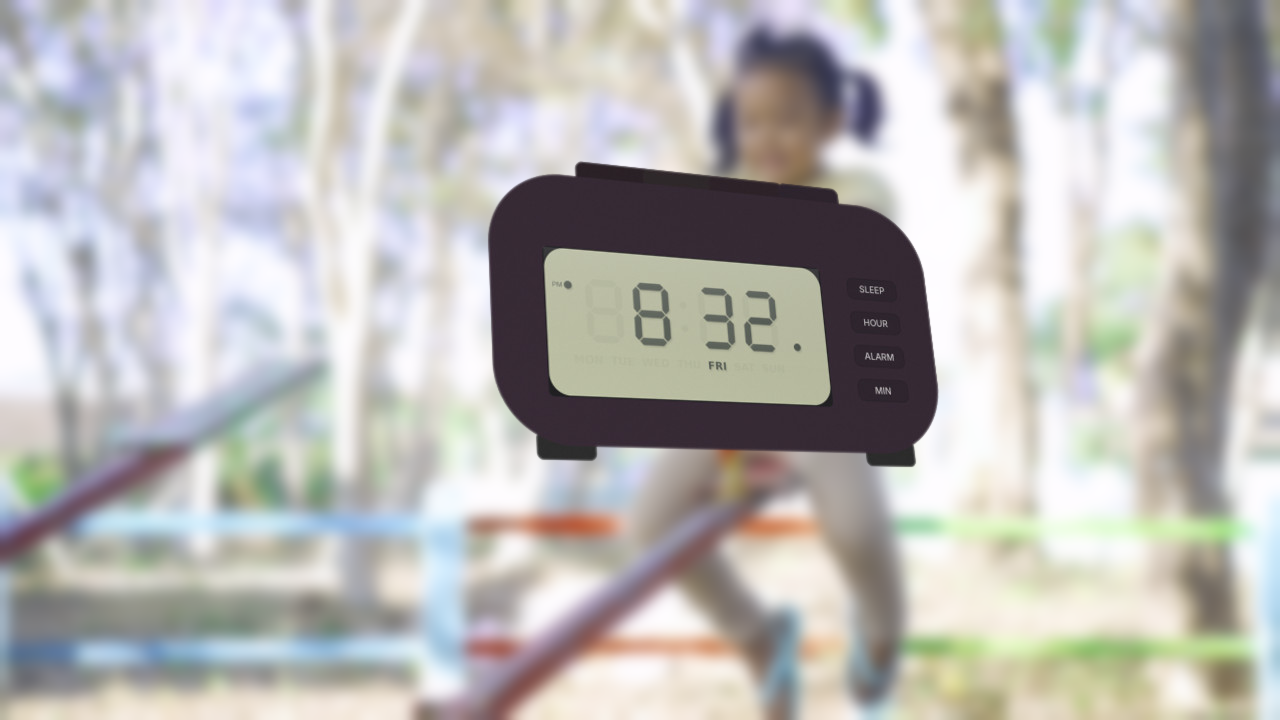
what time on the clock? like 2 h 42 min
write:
8 h 32 min
